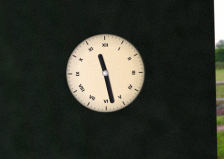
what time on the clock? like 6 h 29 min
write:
11 h 28 min
